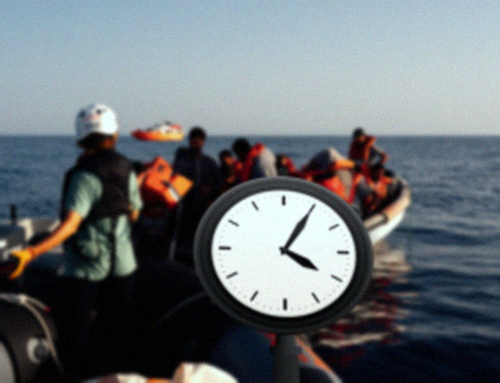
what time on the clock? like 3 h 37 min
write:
4 h 05 min
